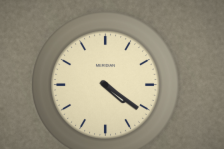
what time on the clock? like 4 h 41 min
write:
4 h 21 min
